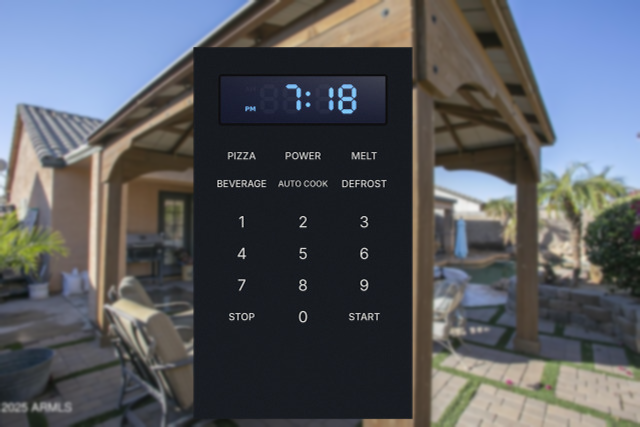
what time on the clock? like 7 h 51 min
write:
7 h 18 min
